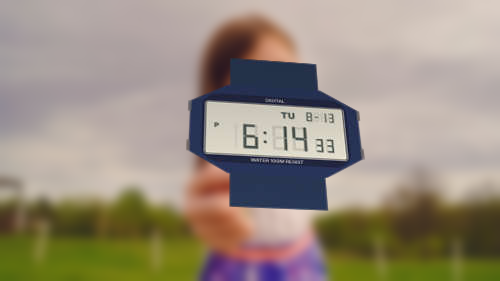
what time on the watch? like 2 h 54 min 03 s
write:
6 h 14 min 33 s
